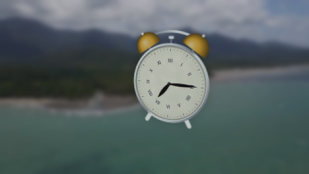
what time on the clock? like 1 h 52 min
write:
7 h 15 min
